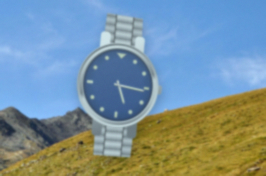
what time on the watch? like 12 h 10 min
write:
5 h 16 min
